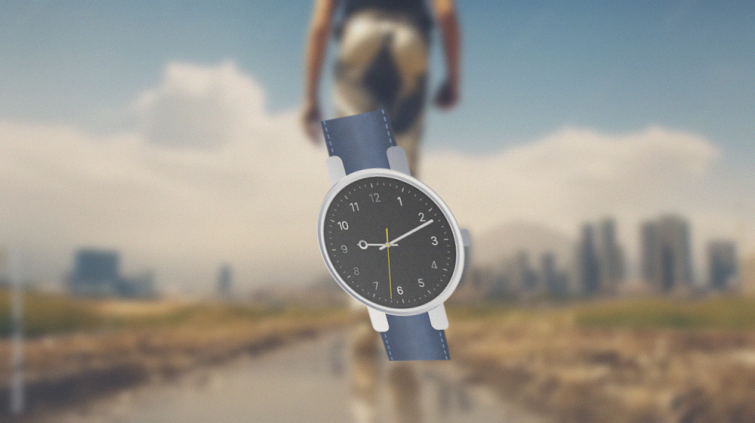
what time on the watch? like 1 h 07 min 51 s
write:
9 h 11 min 32 s
